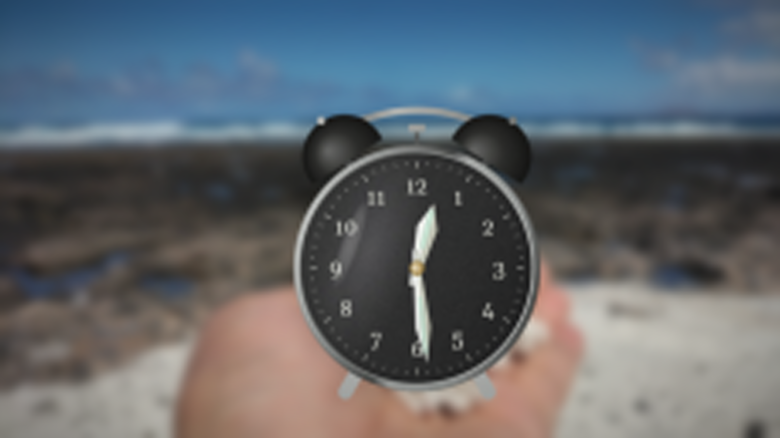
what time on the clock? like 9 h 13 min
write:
12 h 29 min
